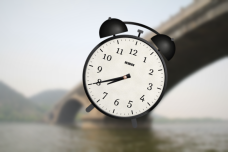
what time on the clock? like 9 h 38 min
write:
7 h 40 min
